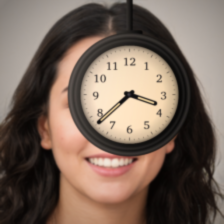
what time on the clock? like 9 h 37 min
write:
3 h 38 min
